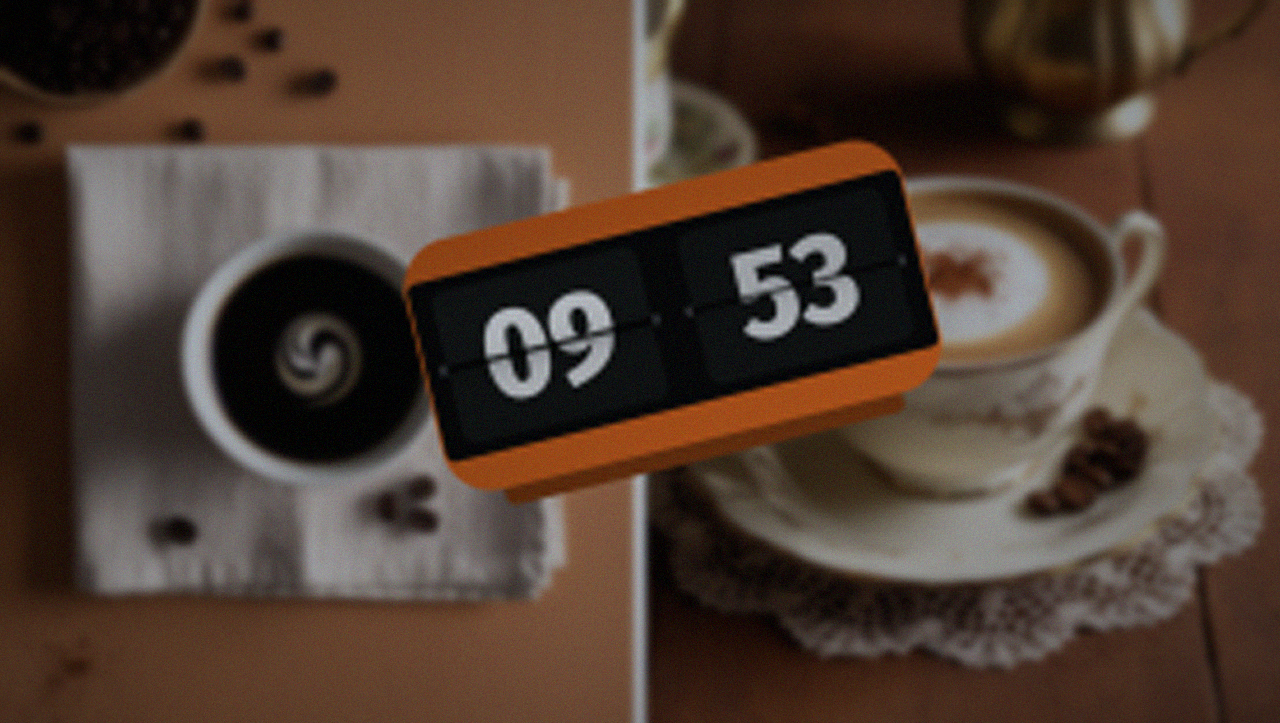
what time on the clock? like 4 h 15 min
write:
9 h 53 min
